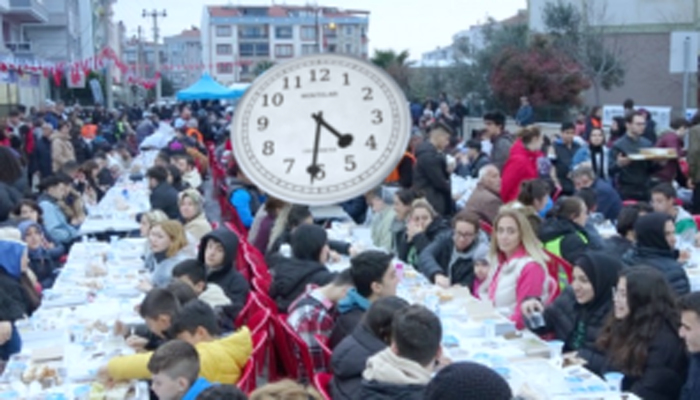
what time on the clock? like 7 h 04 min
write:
4 h 31 min
